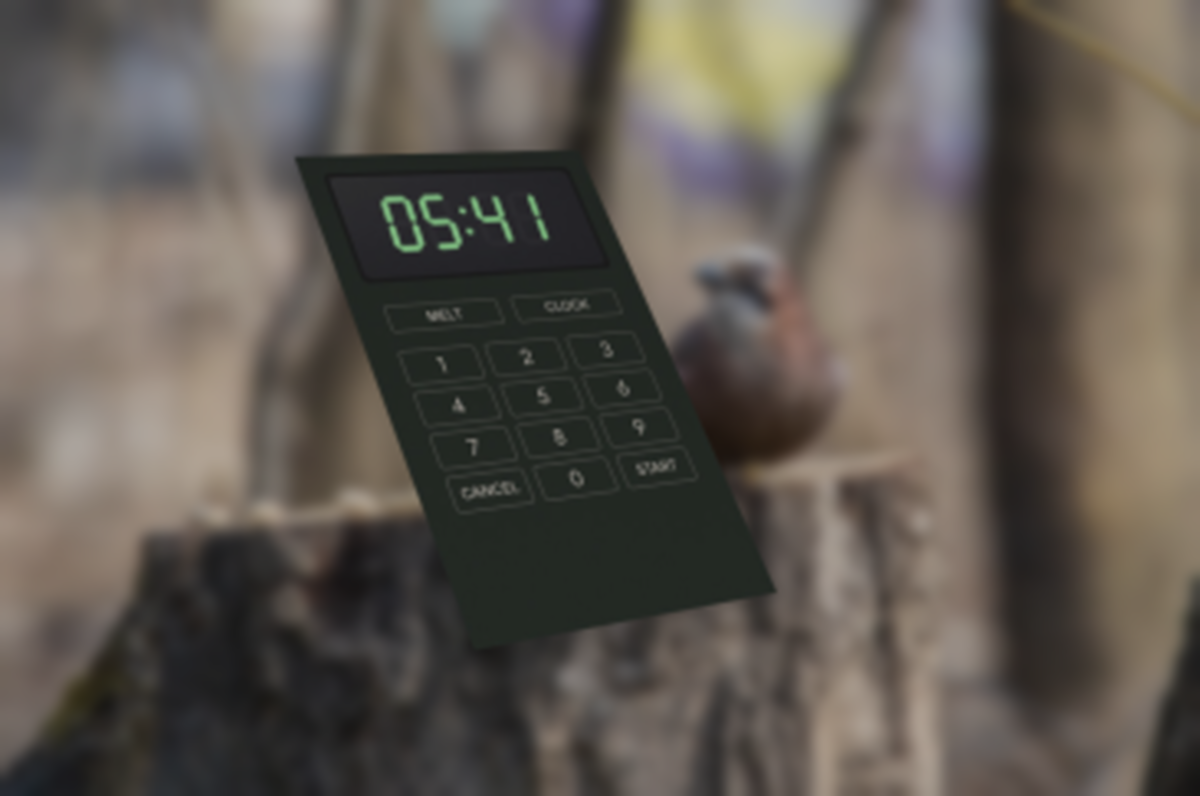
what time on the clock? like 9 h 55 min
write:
5 h 41 min
